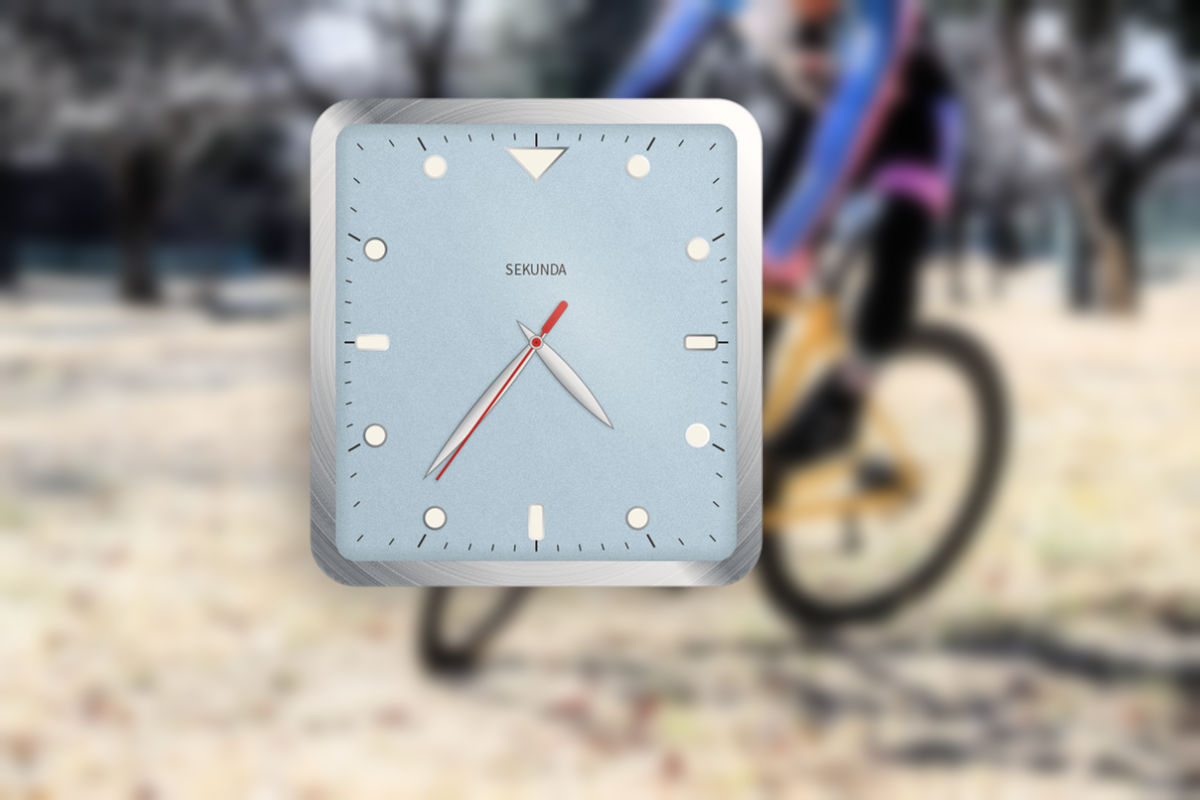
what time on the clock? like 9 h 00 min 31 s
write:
4 h 36 min 36 s
